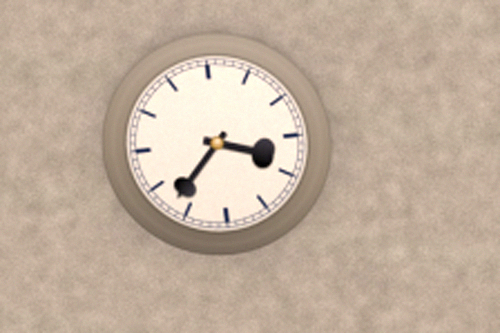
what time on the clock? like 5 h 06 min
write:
3 h 37 min
